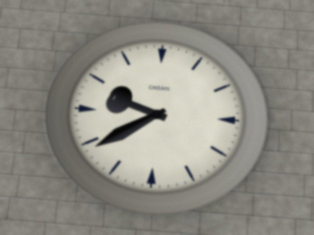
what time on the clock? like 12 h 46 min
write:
9 h 39 min
